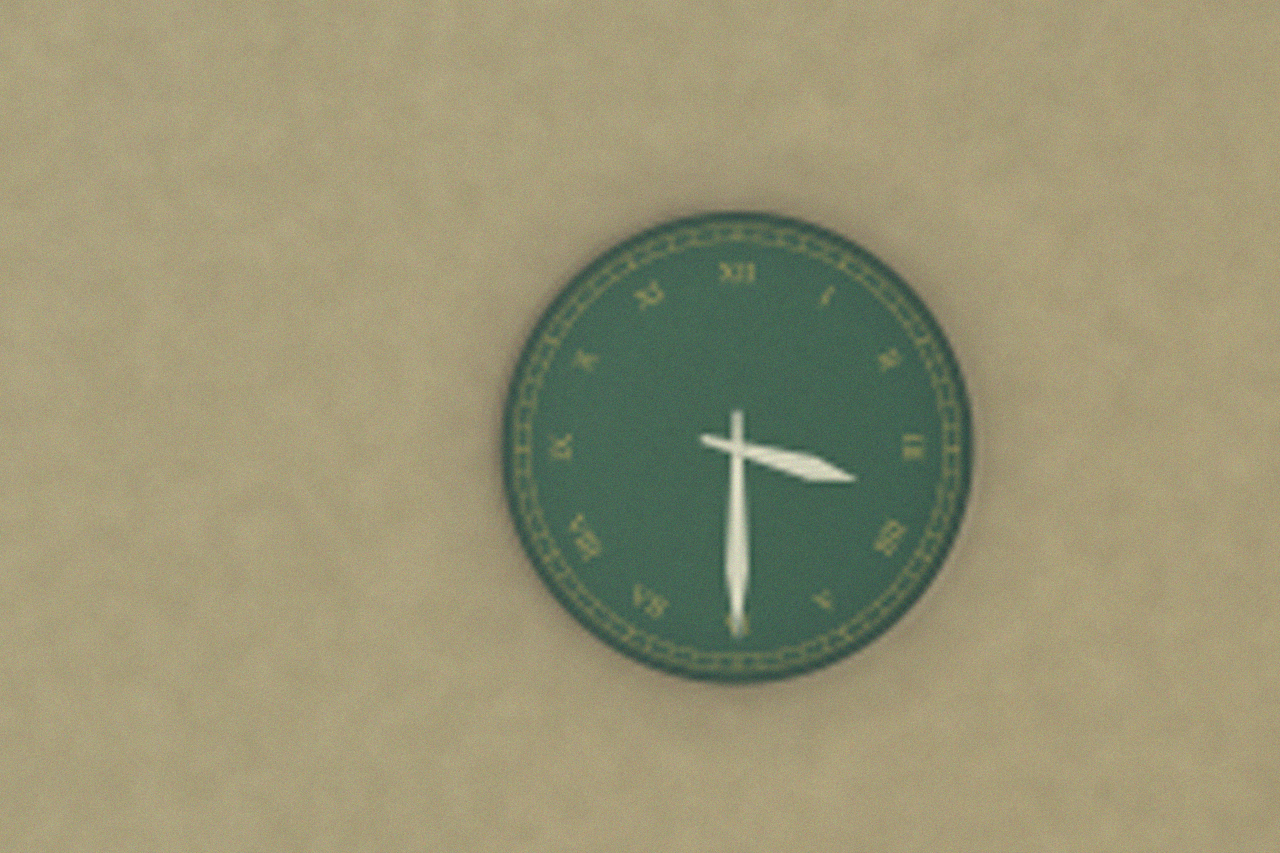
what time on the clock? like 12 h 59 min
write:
3 h 30 min
